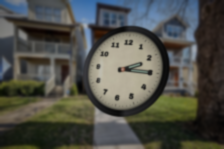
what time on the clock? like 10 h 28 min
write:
2 h 15 min
